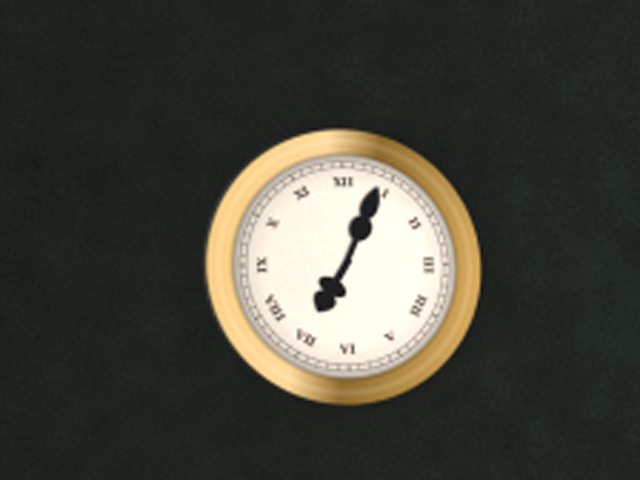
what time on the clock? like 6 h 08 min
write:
7 h 04 min
